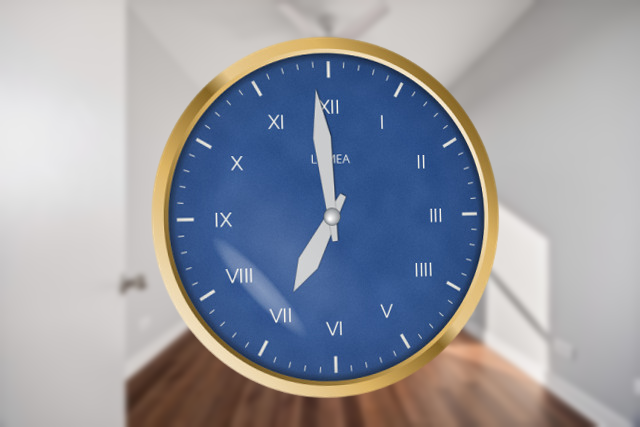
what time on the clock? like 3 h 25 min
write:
6 h 59 min
